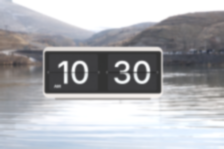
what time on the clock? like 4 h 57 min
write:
10 h 30 min
